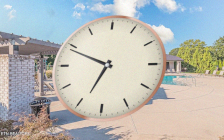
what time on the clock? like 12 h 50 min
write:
6 h 49 min
